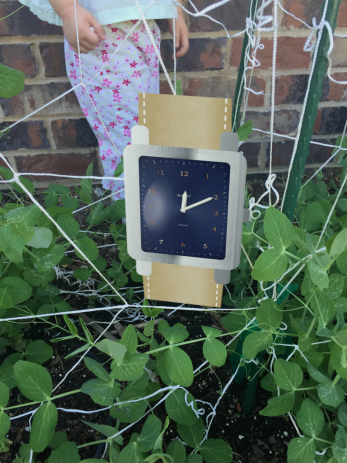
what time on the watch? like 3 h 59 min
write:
12 h 10 min
